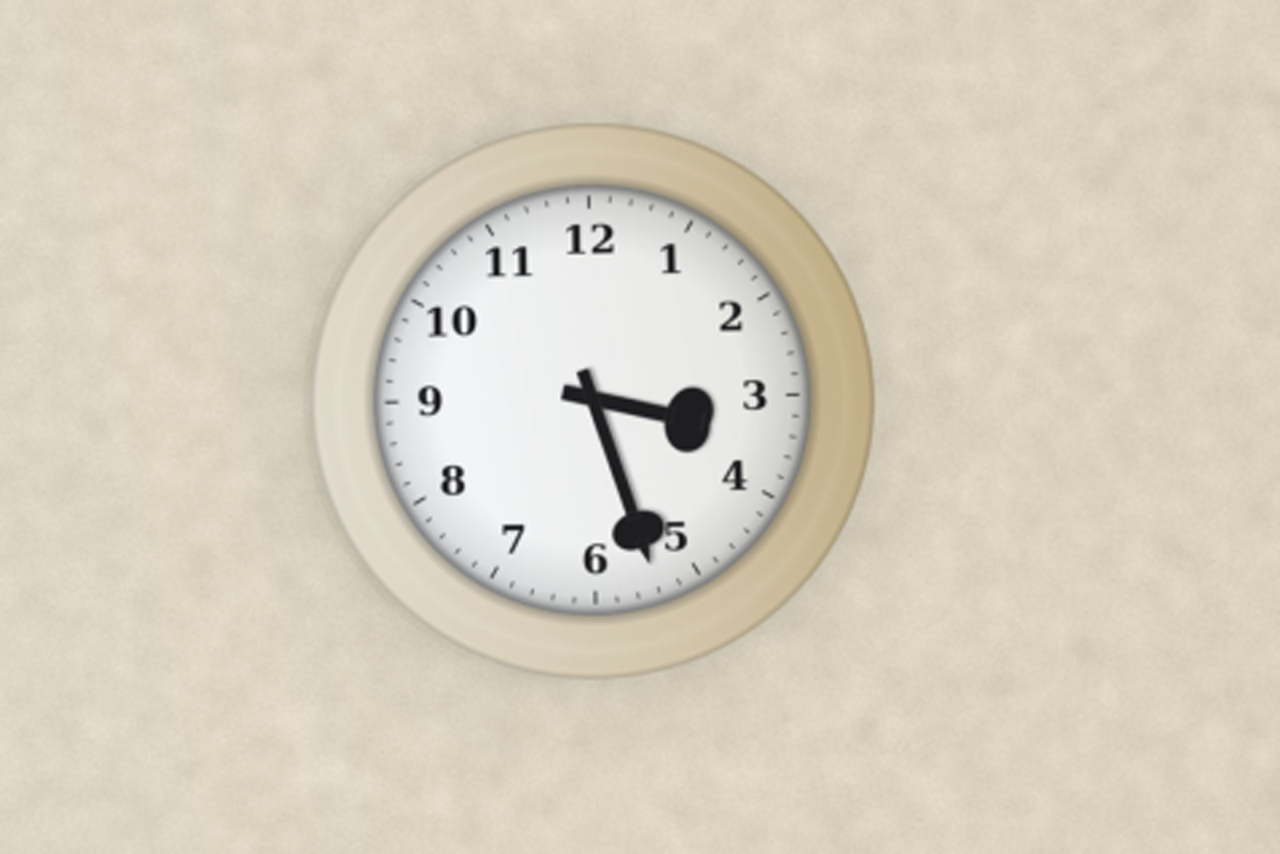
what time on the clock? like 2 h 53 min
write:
3 h 27 min
